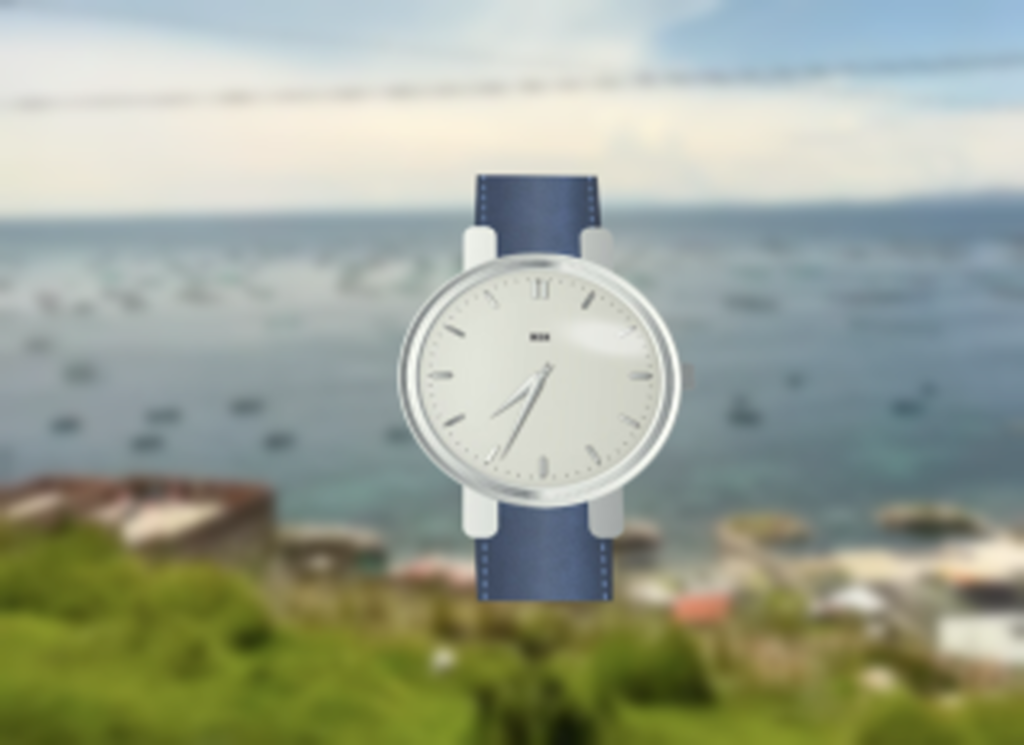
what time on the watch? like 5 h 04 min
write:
7 h 34 min
